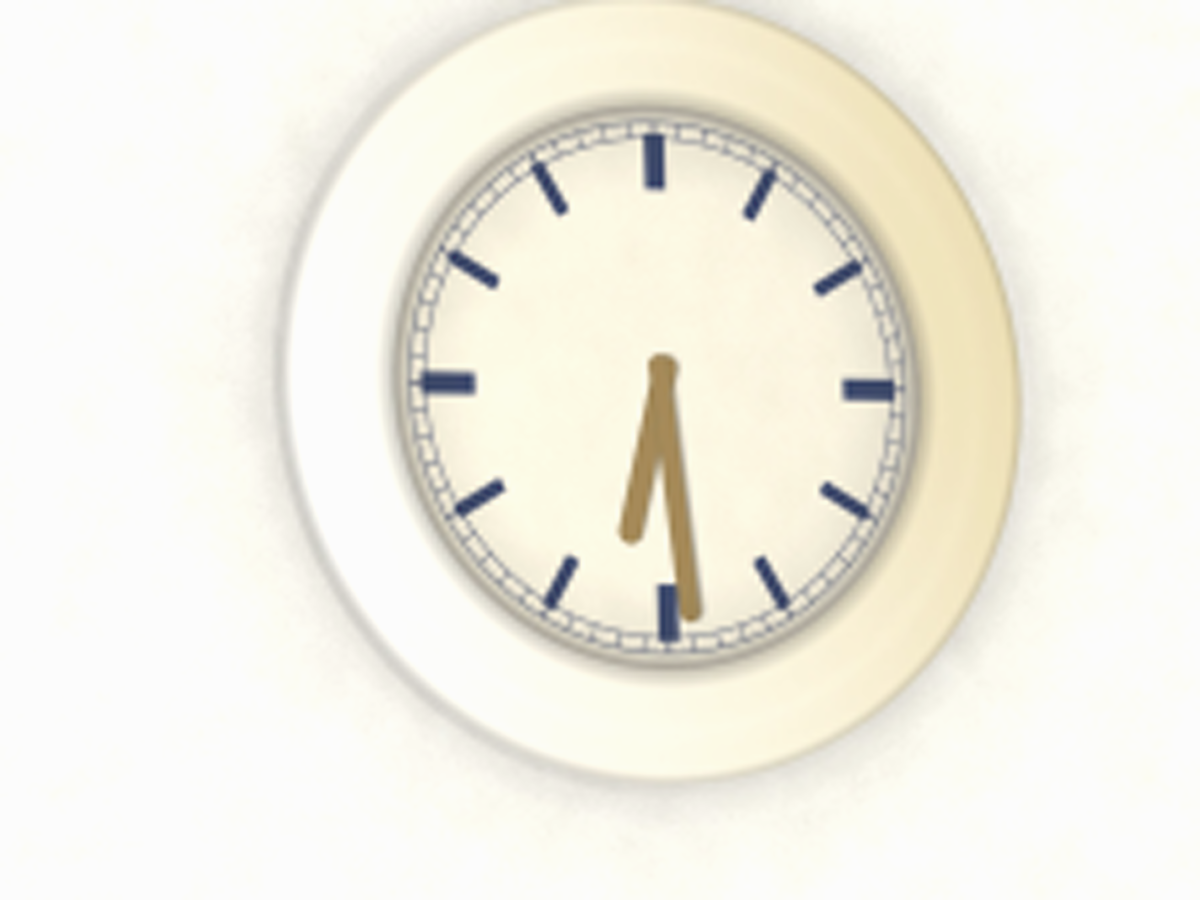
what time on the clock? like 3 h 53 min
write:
6 h 29 min
